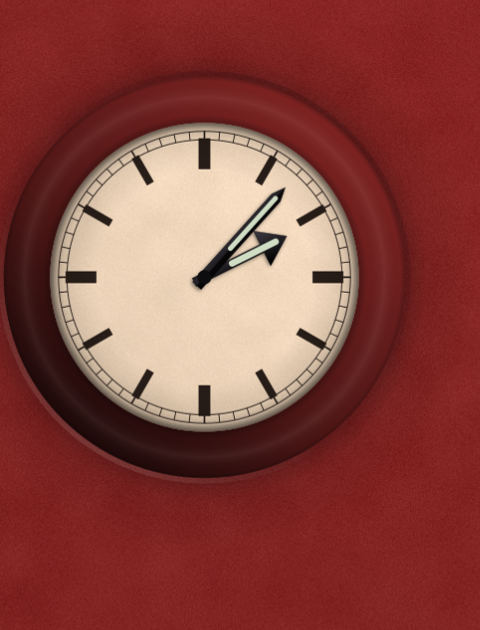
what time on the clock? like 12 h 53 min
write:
2 h 07 min
